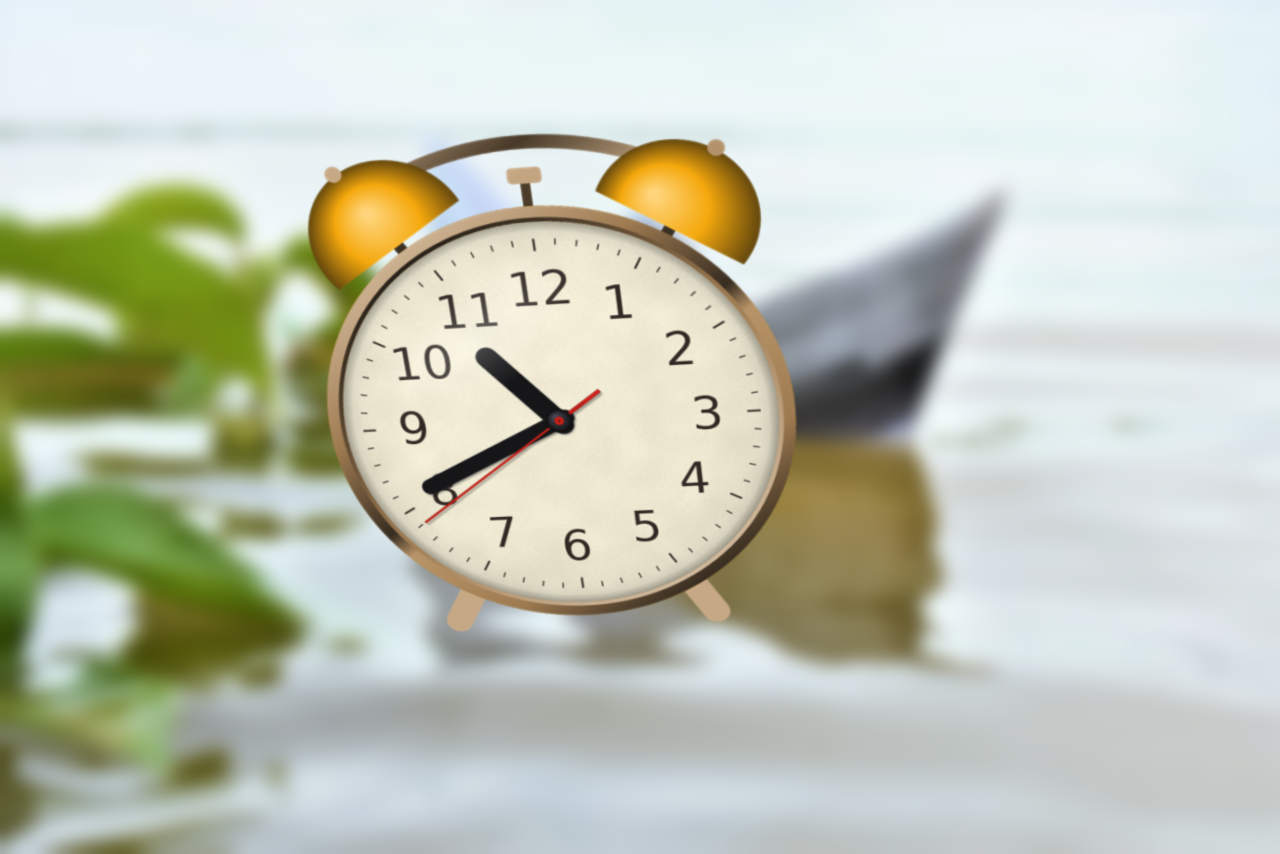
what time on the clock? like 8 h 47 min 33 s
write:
10 h 40 min 39 s
